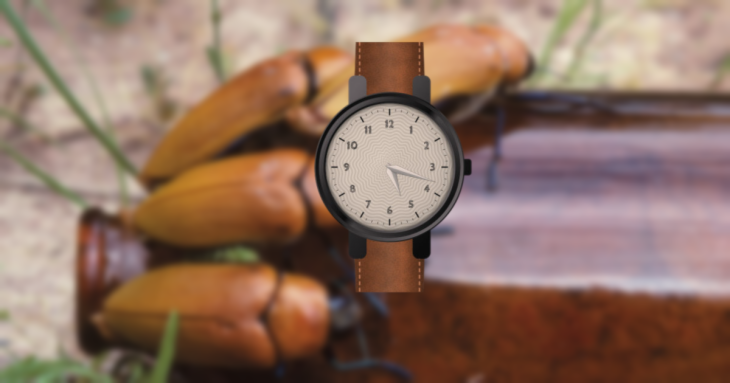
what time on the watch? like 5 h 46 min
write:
5 h 18 min
